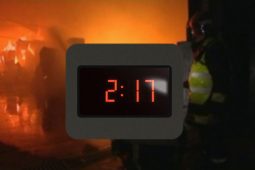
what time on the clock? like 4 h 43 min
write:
2 h 17 min
